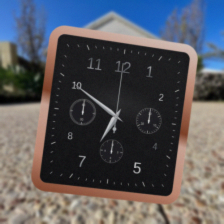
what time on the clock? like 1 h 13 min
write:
6 h 50 min
